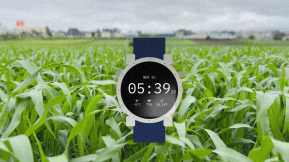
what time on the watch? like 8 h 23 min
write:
5 h 39 min
